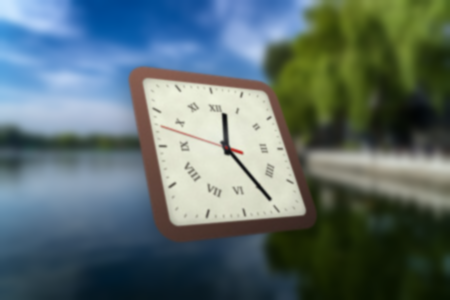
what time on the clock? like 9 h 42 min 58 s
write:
12 h 24 min 48 s
